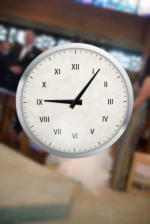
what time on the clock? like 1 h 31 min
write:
9 h 06 min
